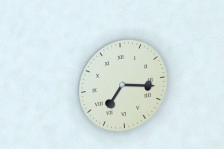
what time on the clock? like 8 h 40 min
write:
7 h 17 min
